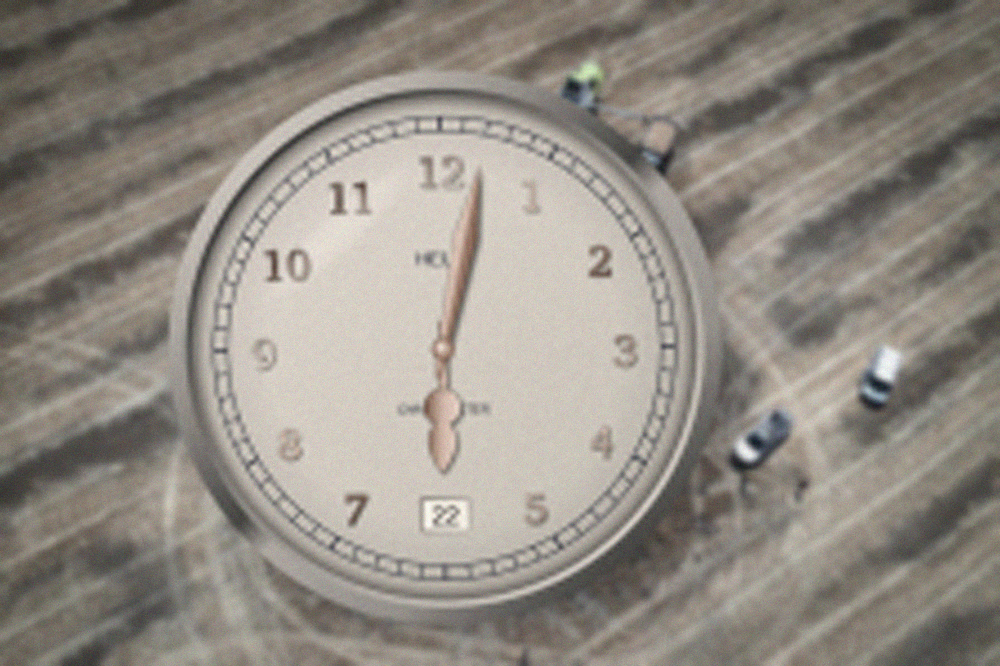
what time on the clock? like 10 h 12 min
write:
6 h 02 min
